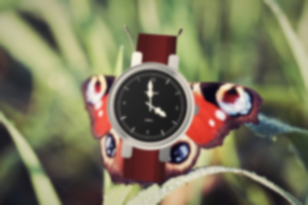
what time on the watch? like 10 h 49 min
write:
3 h 59 min
